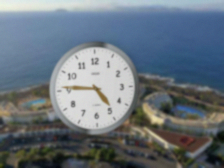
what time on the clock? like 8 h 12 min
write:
4 h 46 min
